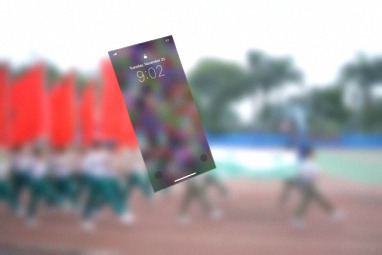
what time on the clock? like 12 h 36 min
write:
9 h 02 min
